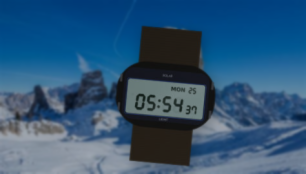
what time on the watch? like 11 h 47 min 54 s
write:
5 h 54 min 37 s
